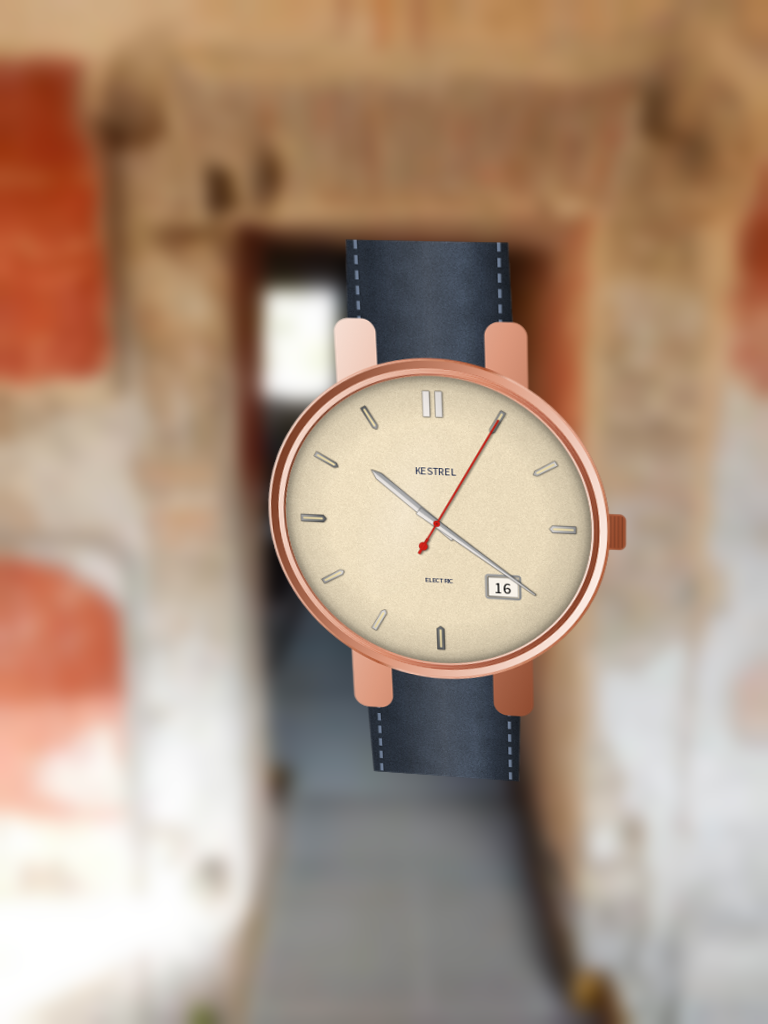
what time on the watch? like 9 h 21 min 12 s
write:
10 h 21 min 05 s
